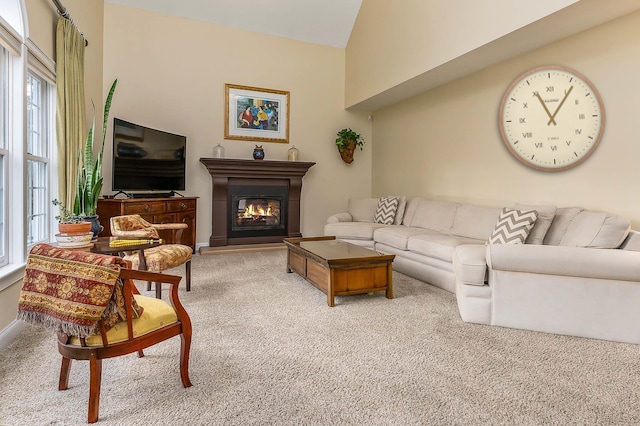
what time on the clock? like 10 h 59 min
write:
11 h 06 min
